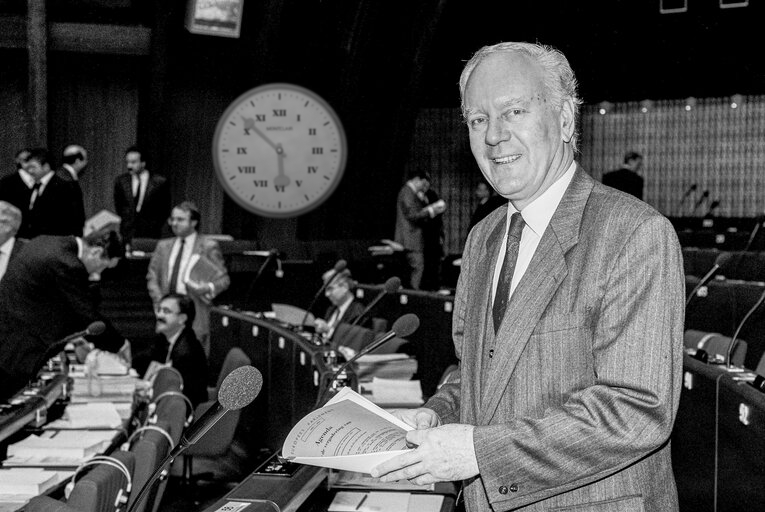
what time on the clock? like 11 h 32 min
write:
5 h 52 min
